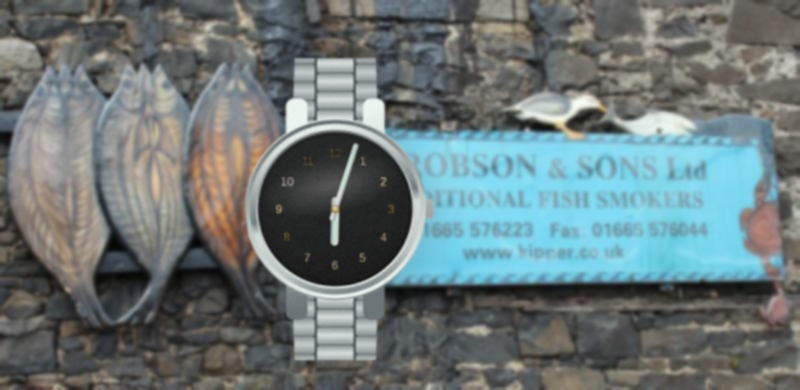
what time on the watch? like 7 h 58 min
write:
6 h 03 min
